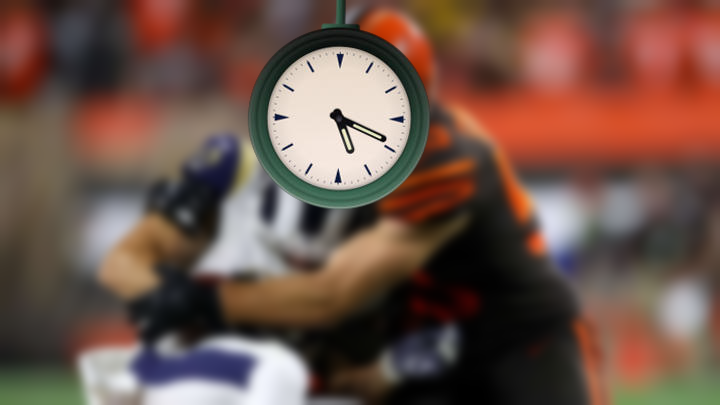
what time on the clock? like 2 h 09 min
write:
5 h 19 min
